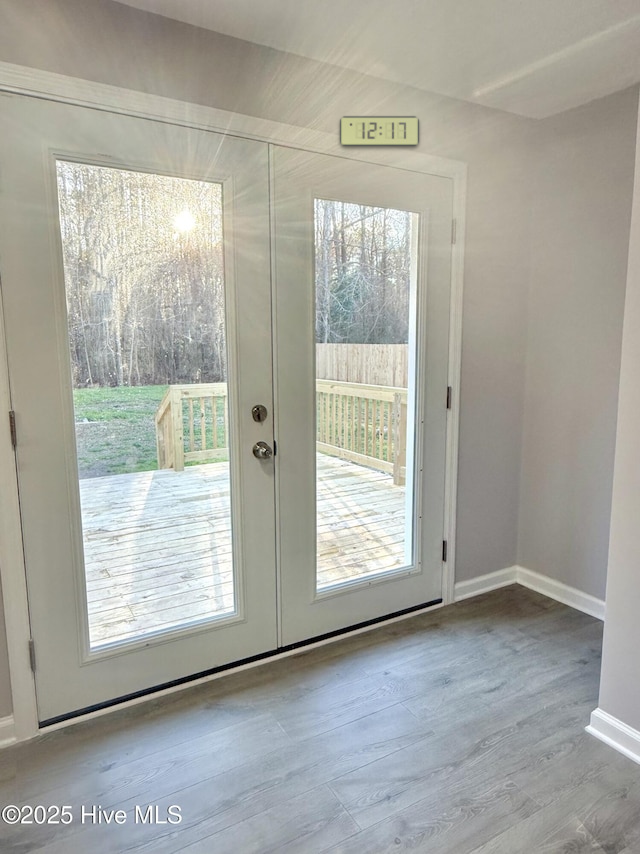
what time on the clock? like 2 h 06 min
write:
12 h 17 min
